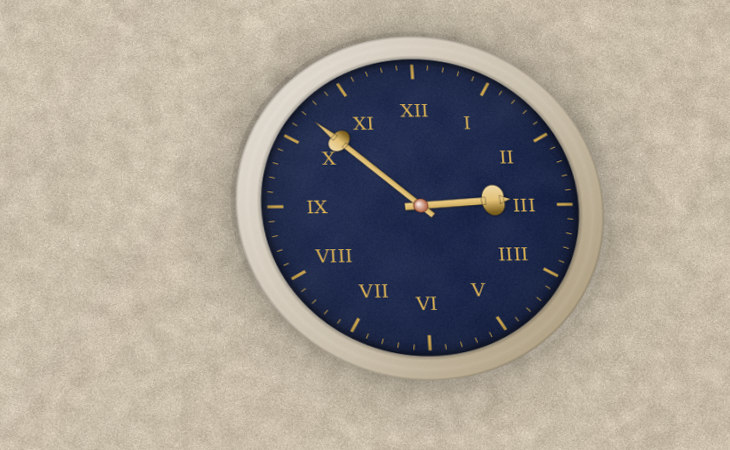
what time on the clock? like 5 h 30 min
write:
2 h 52 min
